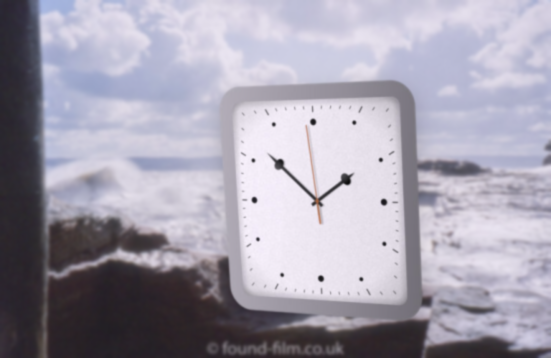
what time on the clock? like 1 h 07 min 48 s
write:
1 h 51 min 59 s
